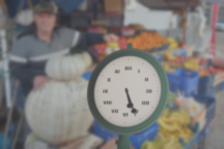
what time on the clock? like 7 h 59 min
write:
5 h 26 min
